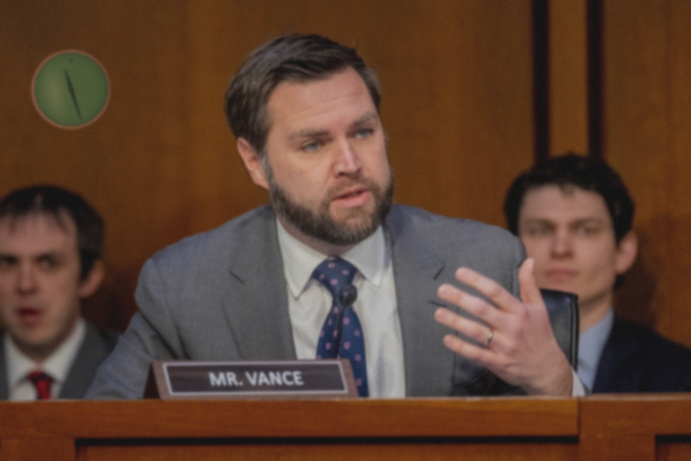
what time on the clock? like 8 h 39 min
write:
11 h 27 min
